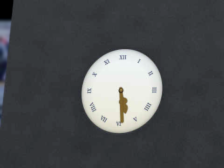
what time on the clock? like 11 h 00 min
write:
5 h 29 min
